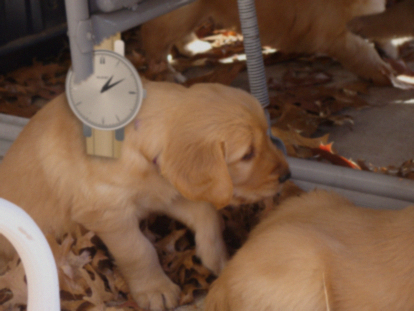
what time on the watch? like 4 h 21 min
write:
1 h 10 min
